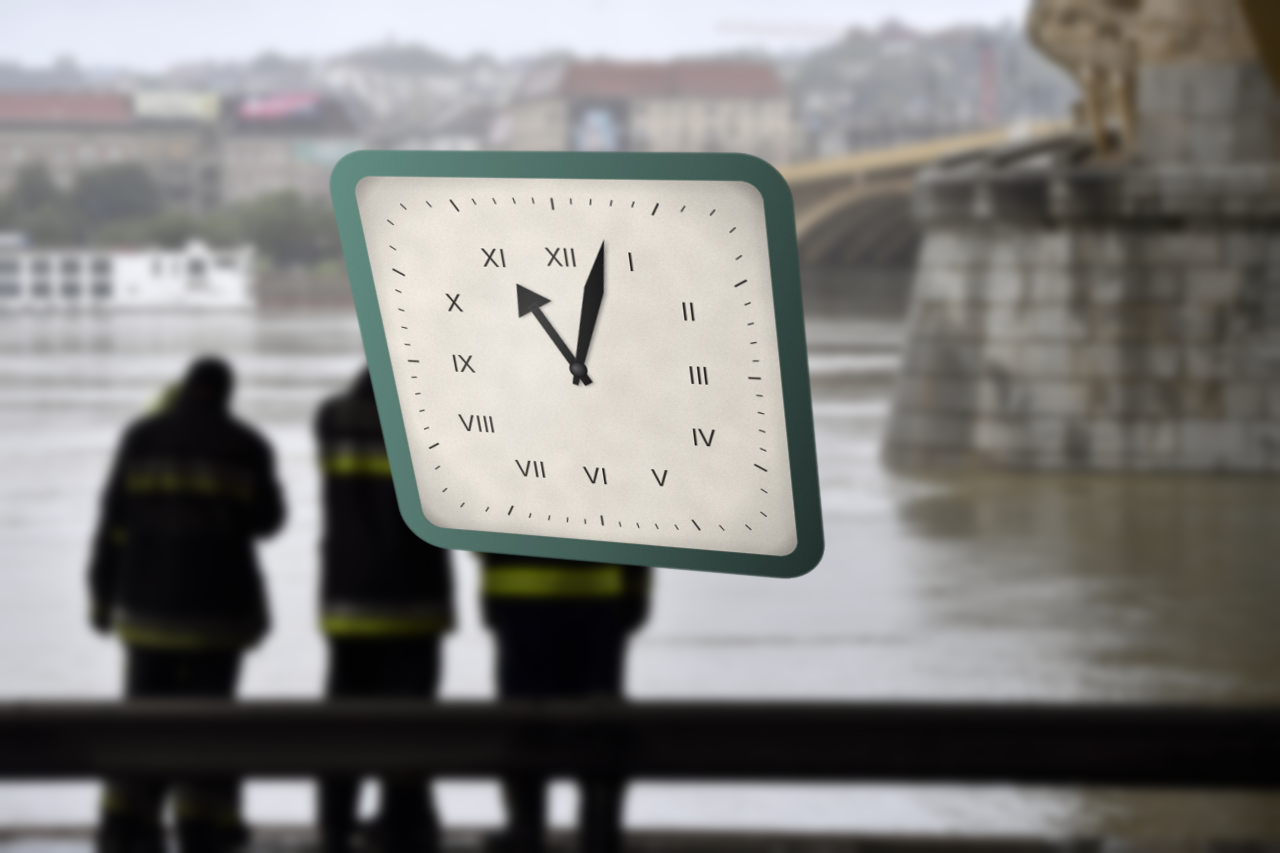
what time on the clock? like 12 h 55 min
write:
11 h 03 min
